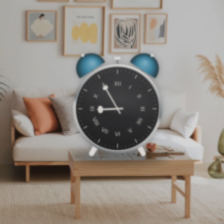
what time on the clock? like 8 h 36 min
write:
8 h 55 min
